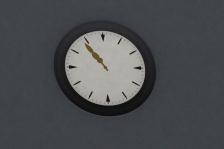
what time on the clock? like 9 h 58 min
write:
10 h 54 min
